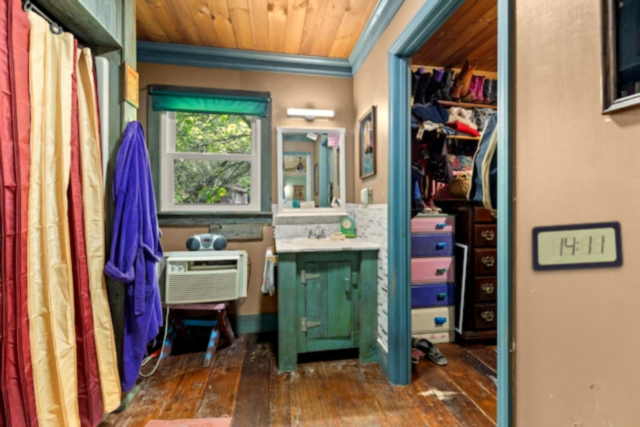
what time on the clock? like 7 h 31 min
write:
14 h 11 min
